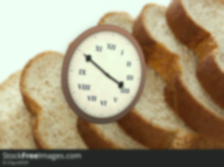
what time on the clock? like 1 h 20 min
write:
3 h 50 min
